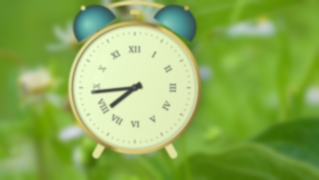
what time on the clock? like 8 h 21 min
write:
7 h 44 min
